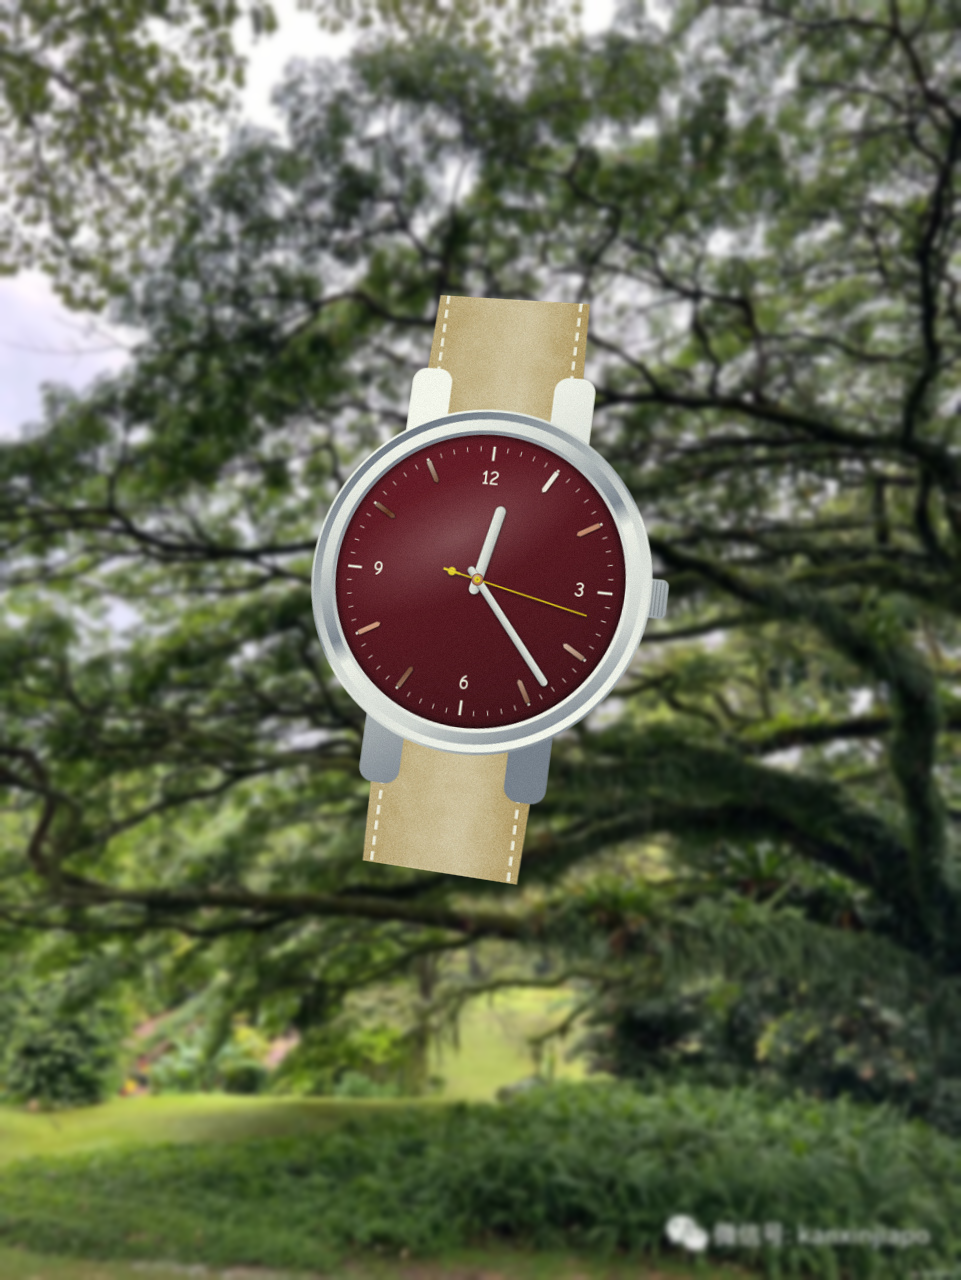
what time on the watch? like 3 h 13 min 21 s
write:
12 h 23 min 17 s
